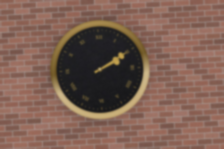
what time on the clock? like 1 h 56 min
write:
2 h 10 min
